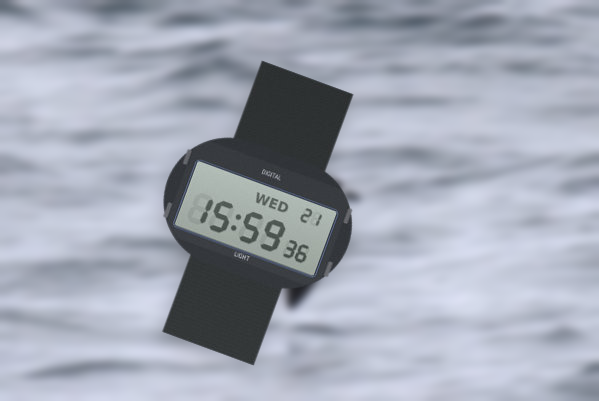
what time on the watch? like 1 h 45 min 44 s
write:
15 h 59 min 36 s
